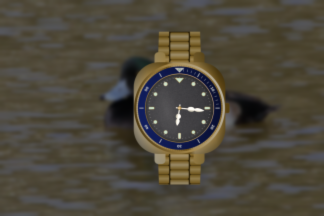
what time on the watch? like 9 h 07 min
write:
6 h 16 min
